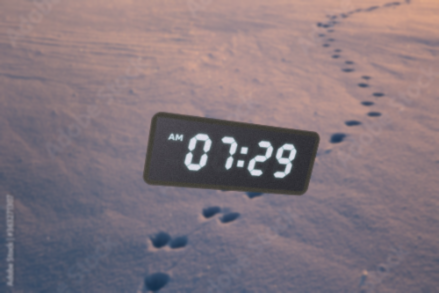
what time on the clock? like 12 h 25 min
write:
7 h 29 min
